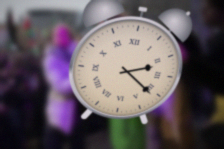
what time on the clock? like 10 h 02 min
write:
2 h 21 min
